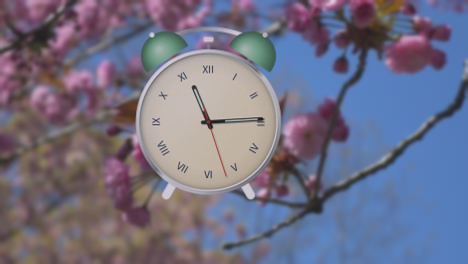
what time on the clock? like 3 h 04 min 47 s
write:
11 h 14 min 27 s
